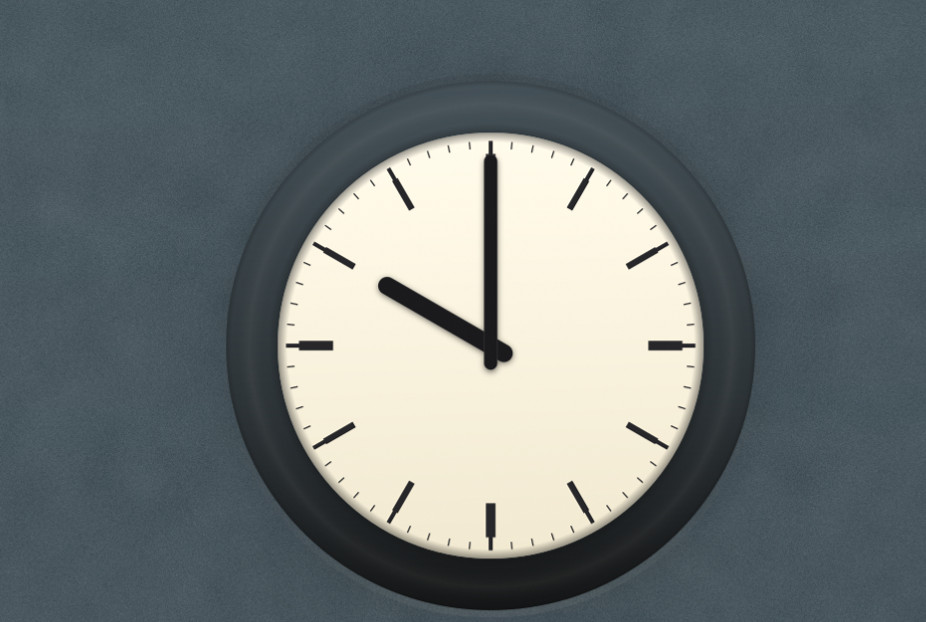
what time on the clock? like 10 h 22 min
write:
10 h 00 min
